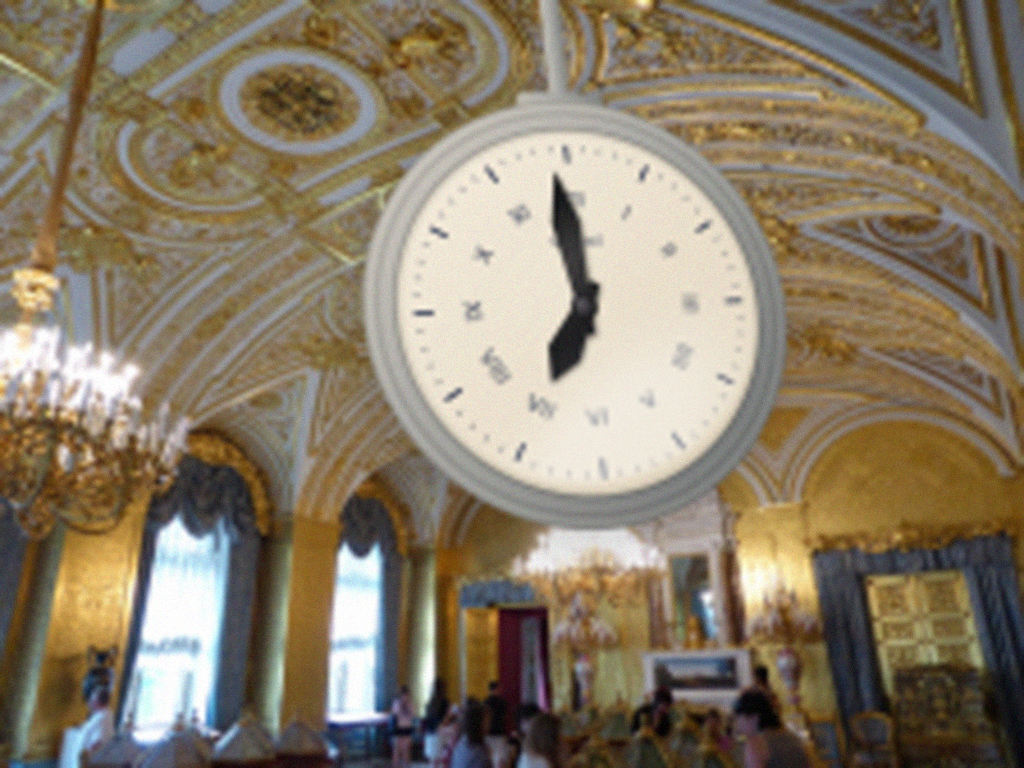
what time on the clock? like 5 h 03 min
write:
6 h 59 min
